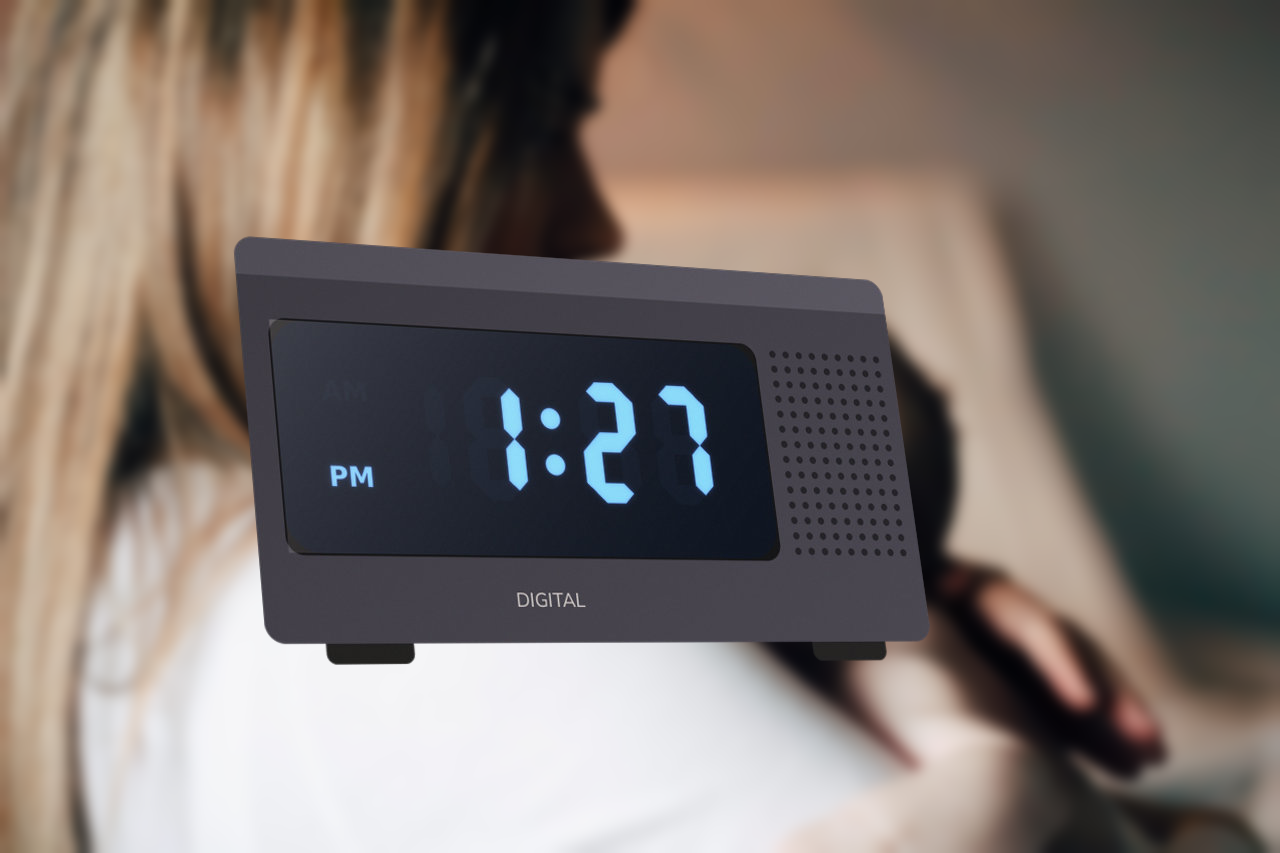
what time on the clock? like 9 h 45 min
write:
1 h 27 min
